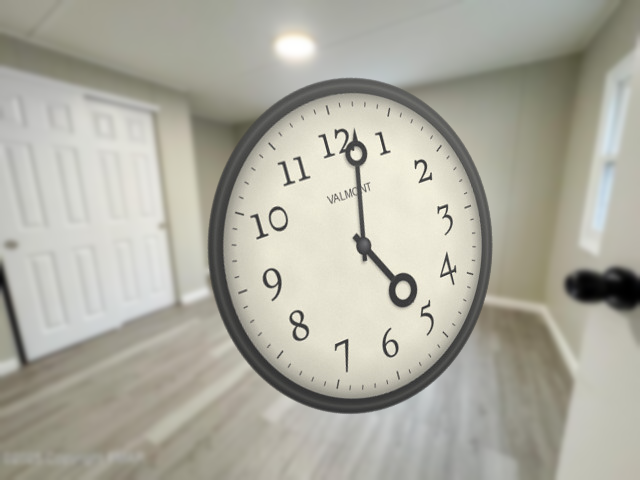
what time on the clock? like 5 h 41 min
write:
5 h 02 min
